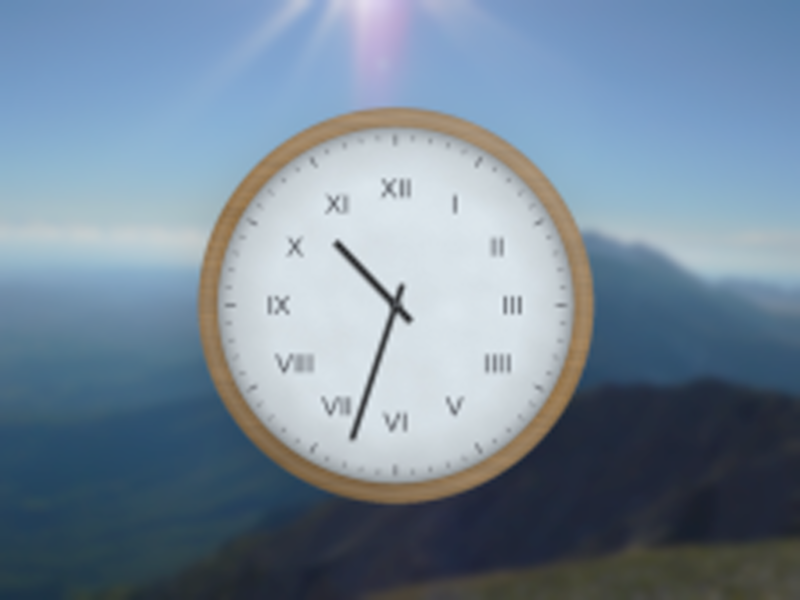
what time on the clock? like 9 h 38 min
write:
10 h 33 min
